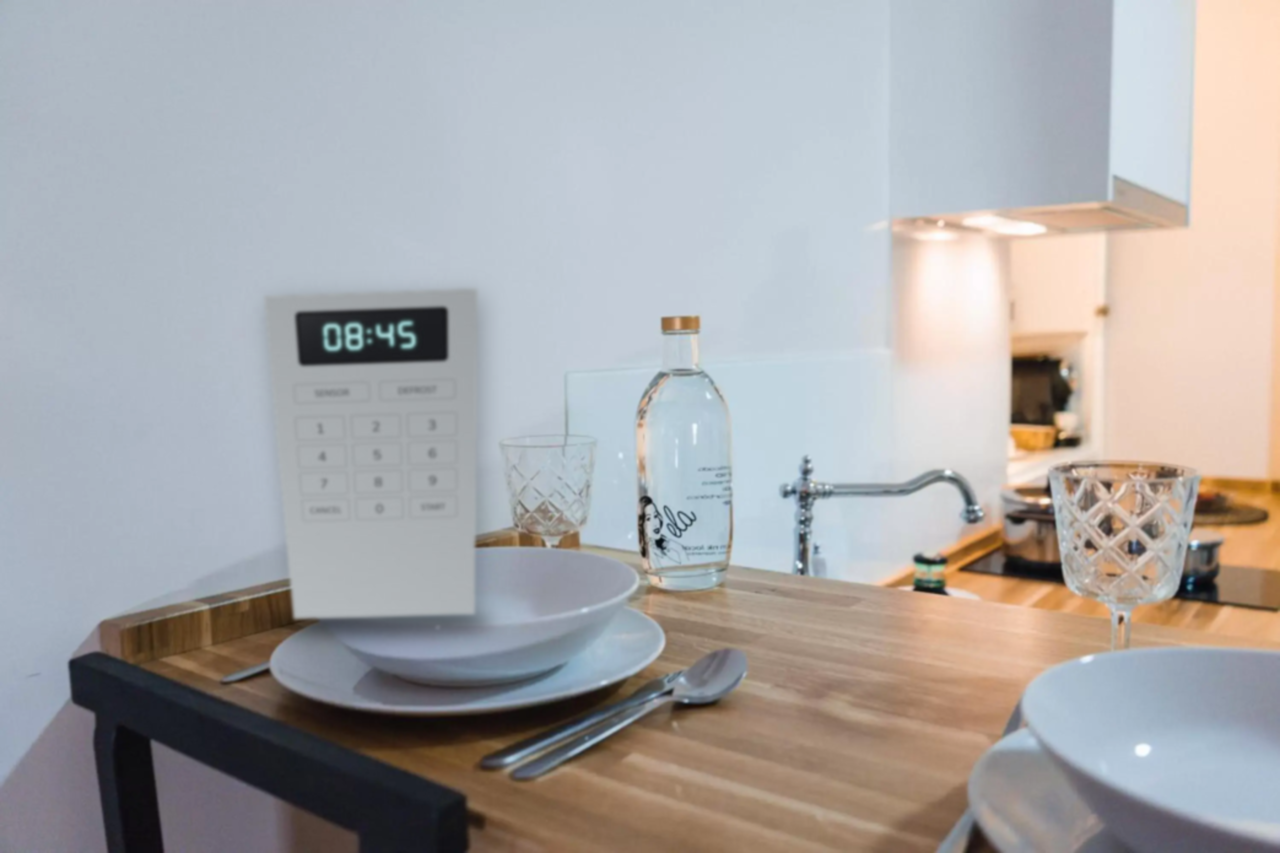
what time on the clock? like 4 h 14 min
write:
8 h 45 min
